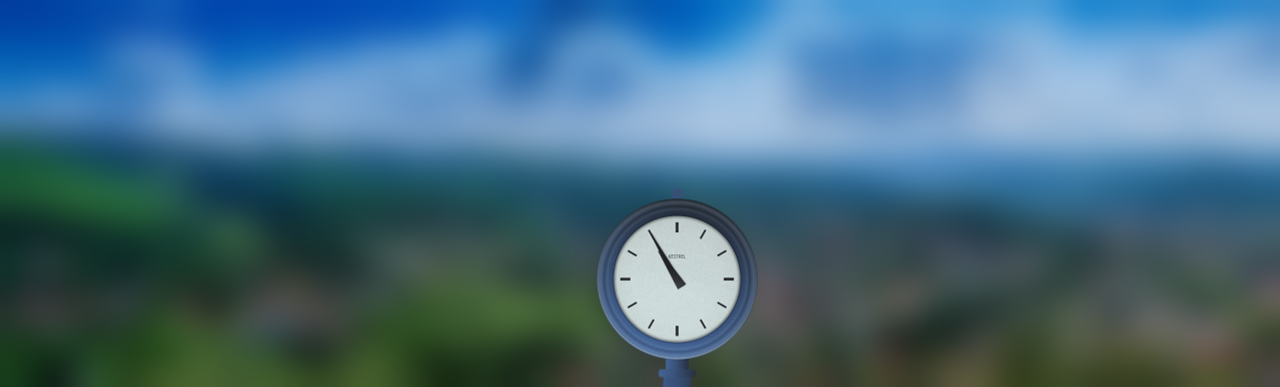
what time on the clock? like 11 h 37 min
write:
10 h 55 min
